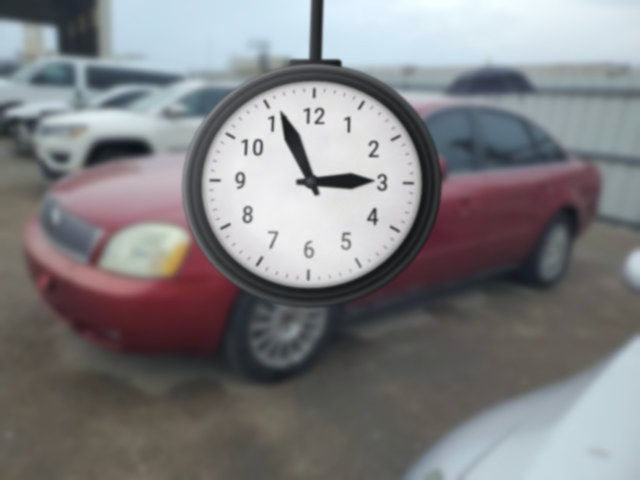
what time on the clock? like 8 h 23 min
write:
2 h 56 min
